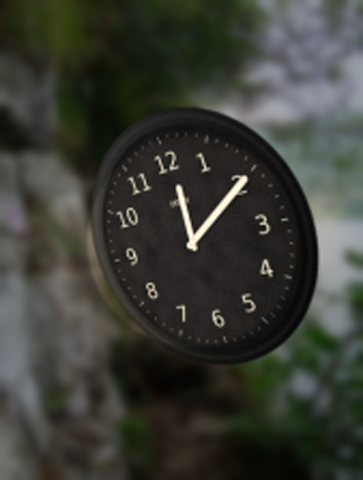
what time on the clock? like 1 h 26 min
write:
12 h 10 min
